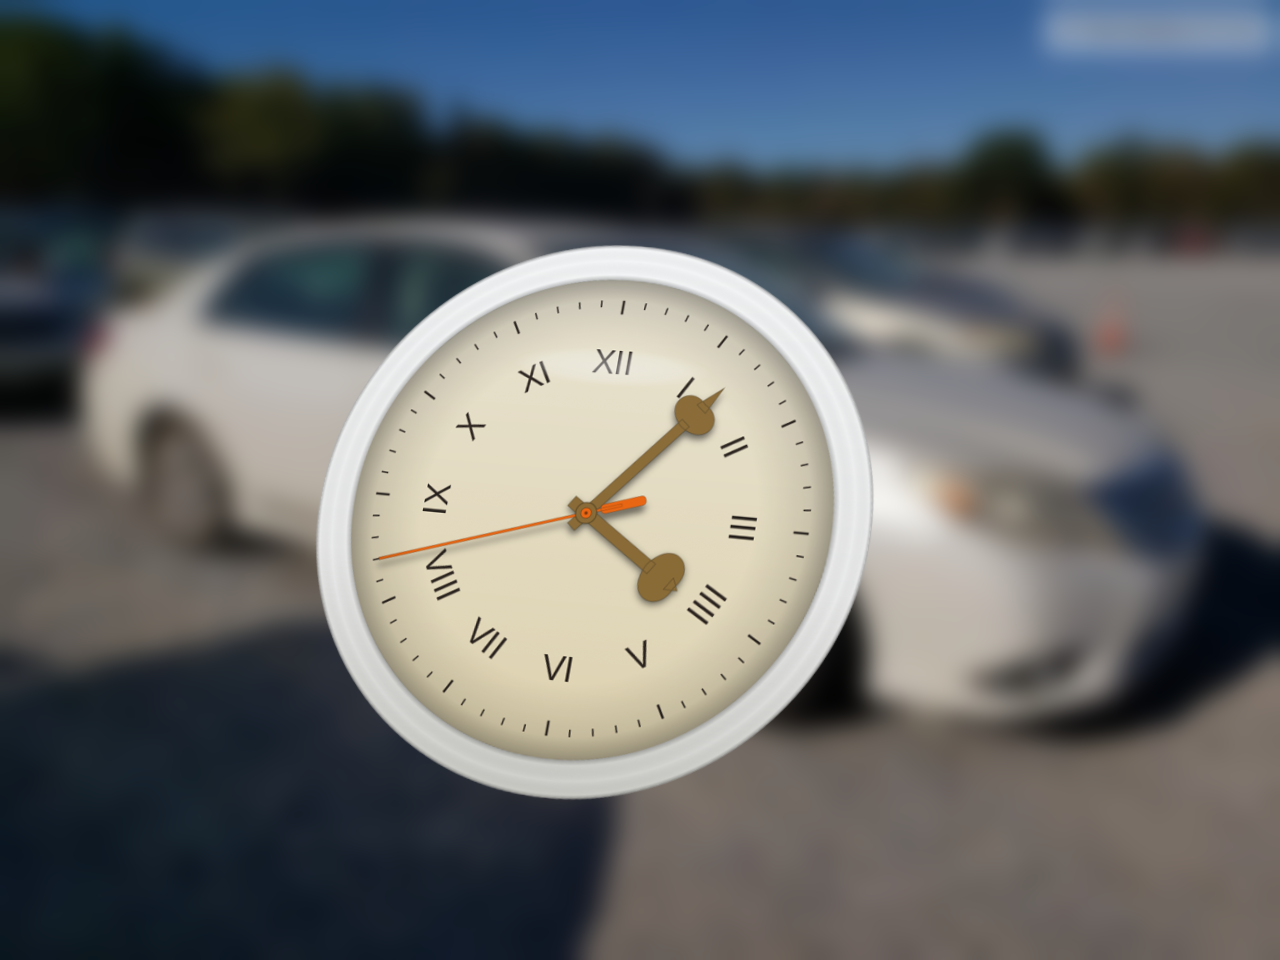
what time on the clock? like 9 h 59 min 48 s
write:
4 h 06 min 42 s
